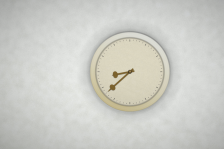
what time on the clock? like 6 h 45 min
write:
8 h 38 min
